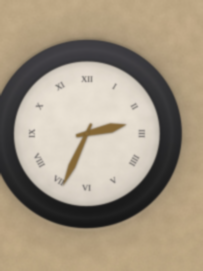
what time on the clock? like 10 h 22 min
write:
2 h 34 min
